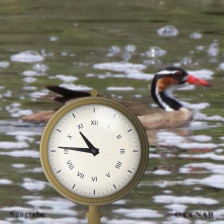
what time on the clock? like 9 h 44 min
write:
10 h 46 min
